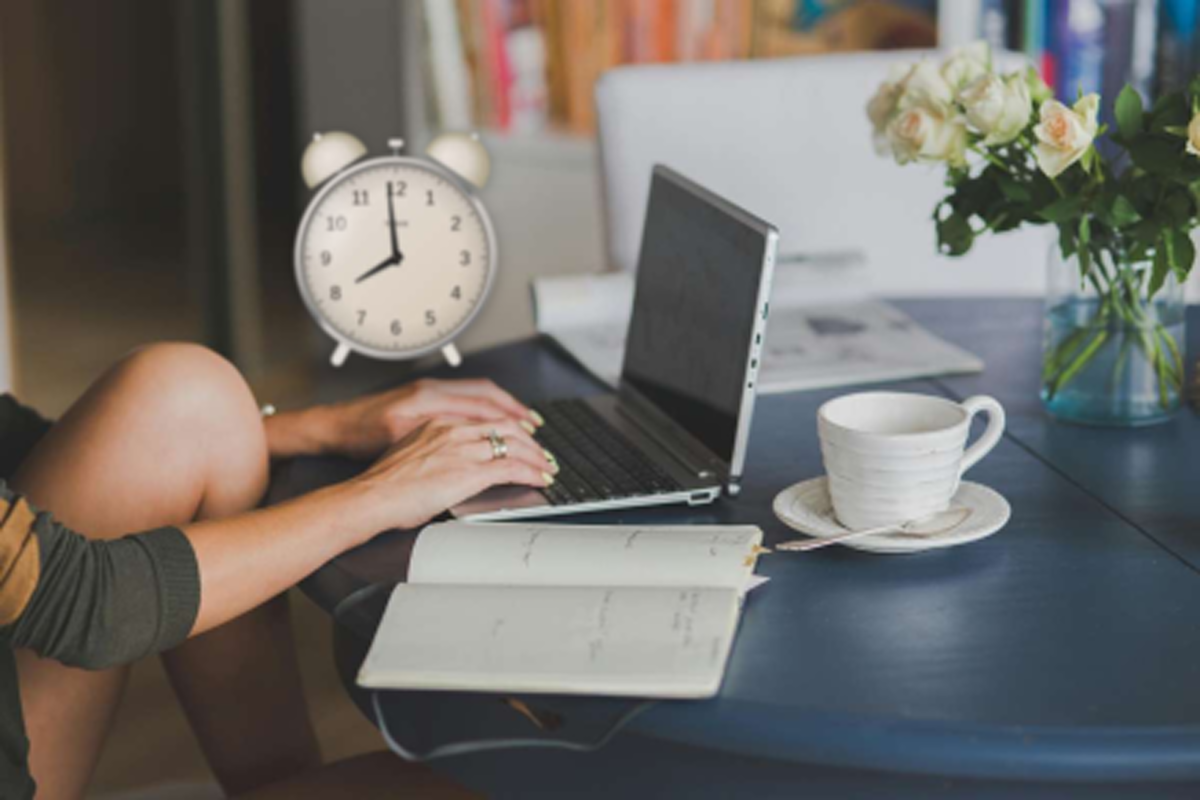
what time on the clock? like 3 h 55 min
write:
7 h 59 min
